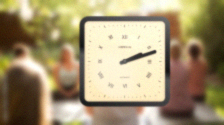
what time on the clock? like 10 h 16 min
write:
2 h 12 min
